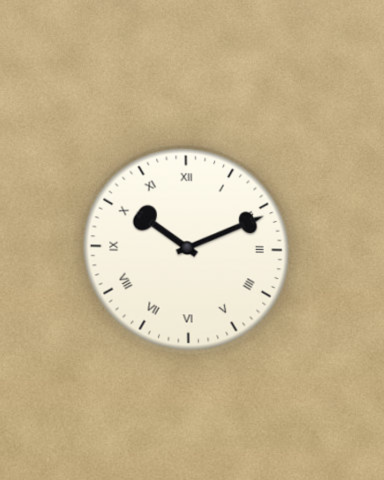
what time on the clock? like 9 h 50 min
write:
10 h 11 min
